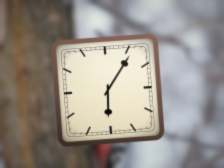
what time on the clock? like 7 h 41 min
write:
6 h 06 min
